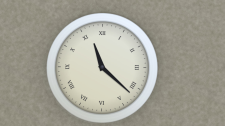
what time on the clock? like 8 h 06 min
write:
11 h 22 min
